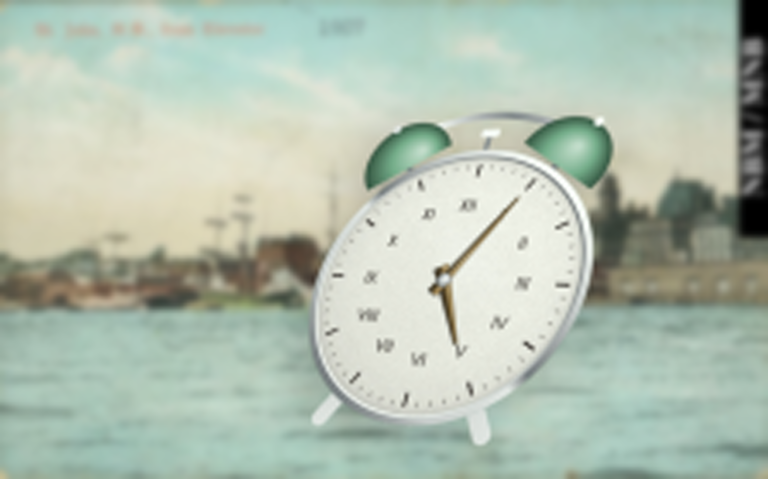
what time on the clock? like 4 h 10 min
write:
5 h 05 min
